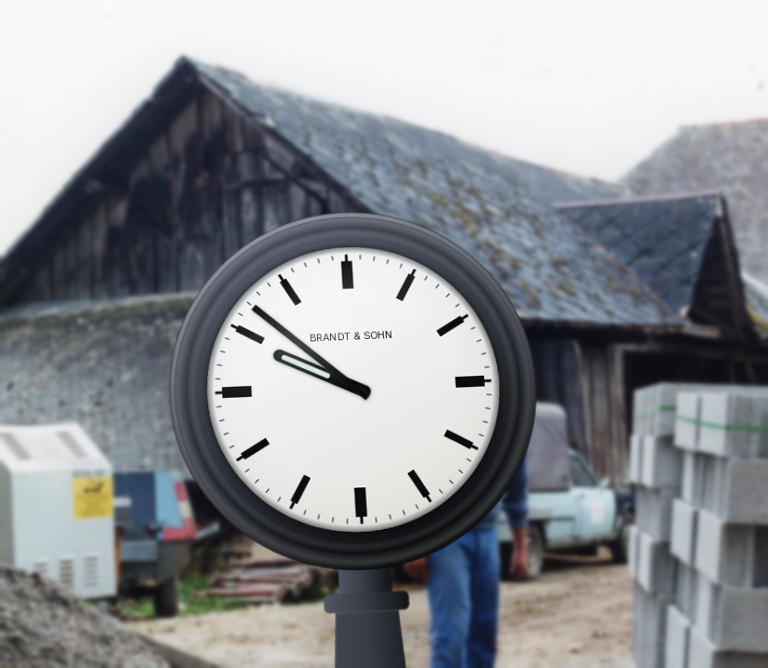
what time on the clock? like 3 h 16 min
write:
9 h 52 min
